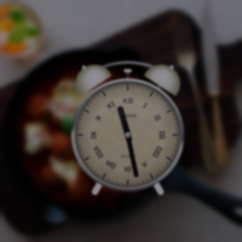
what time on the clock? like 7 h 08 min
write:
11 h 28 min
